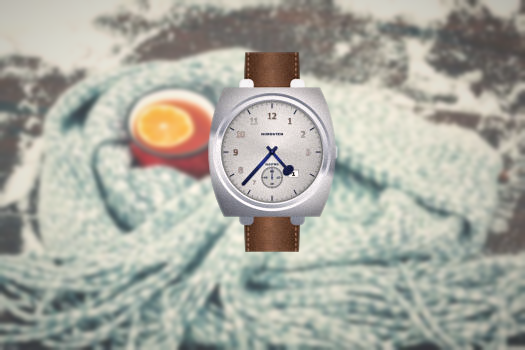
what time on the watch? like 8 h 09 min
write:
4 h 37 min
